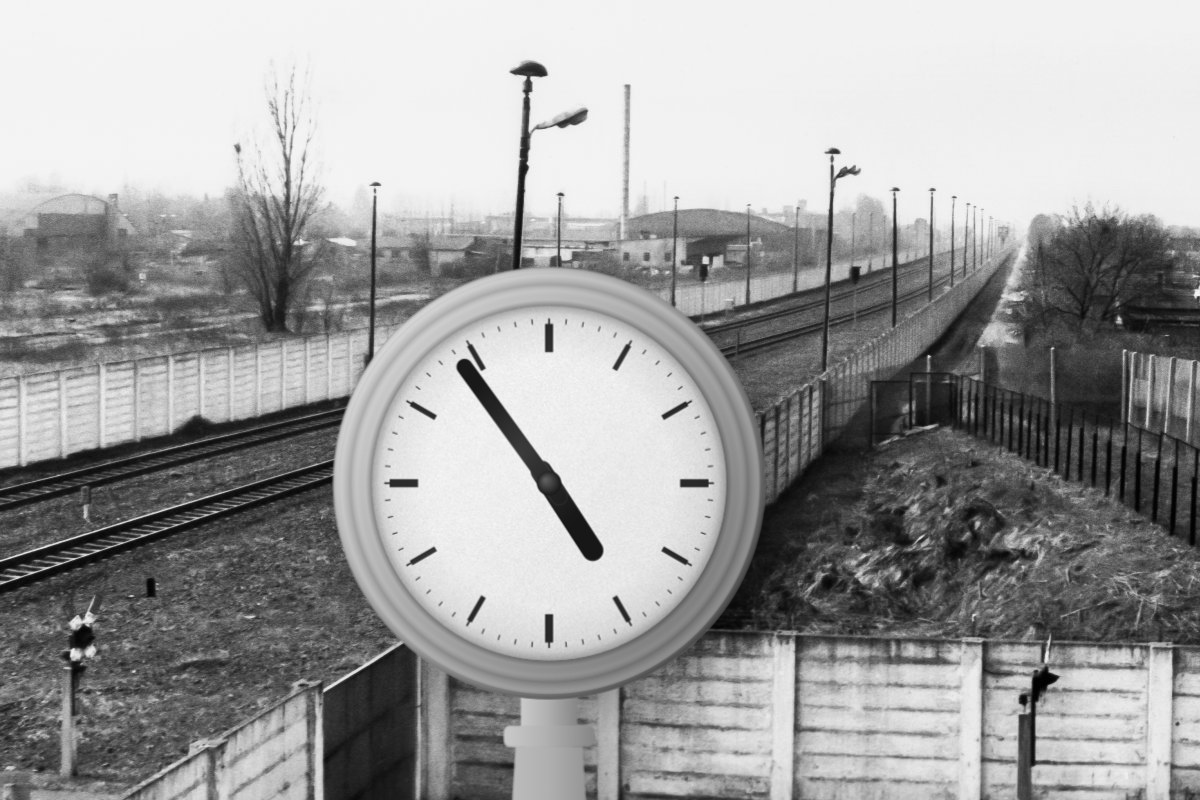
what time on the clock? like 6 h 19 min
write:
4 h 54 min
